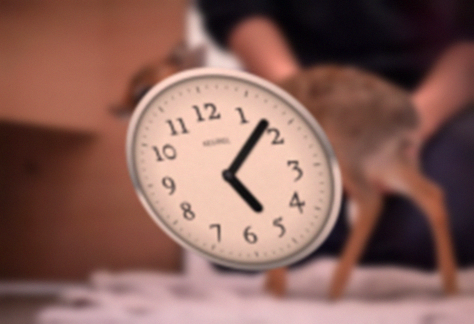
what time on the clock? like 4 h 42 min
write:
5 h 08 min
